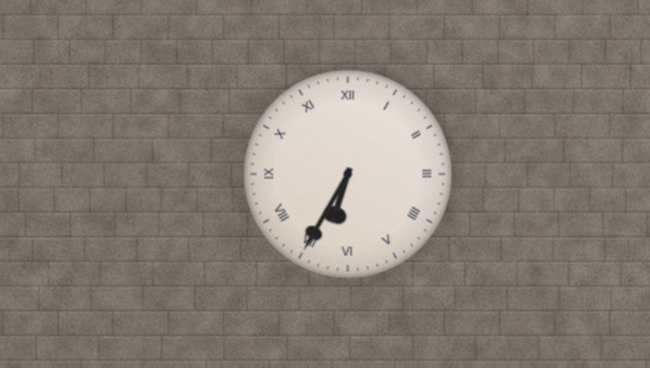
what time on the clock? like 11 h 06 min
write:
6 h 35 min
